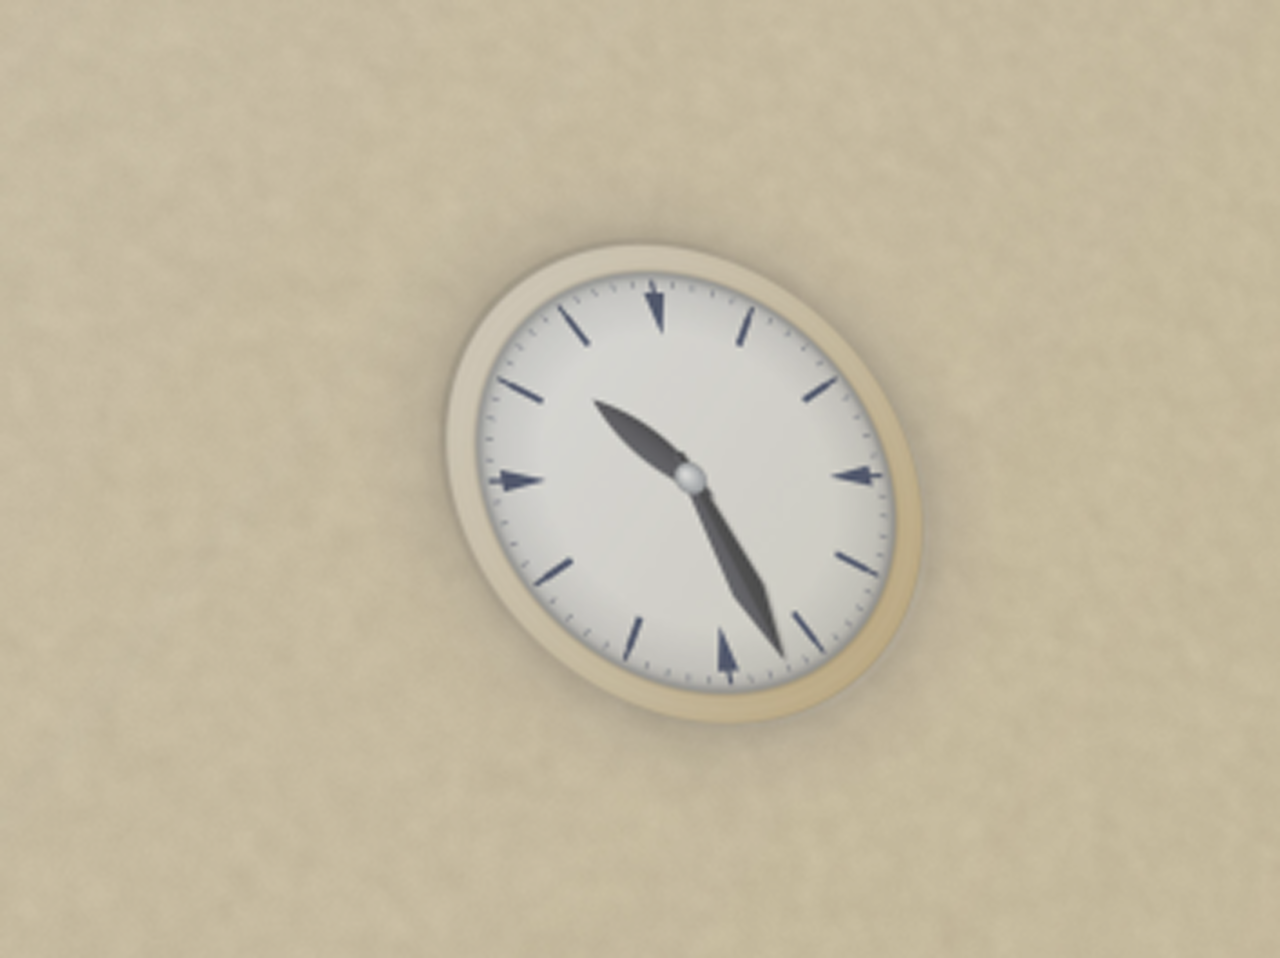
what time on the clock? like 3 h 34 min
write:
10 h 27 min
